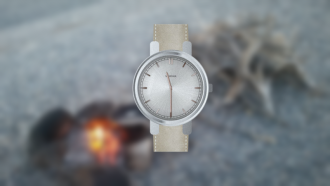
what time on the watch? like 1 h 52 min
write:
11 h 30 min
